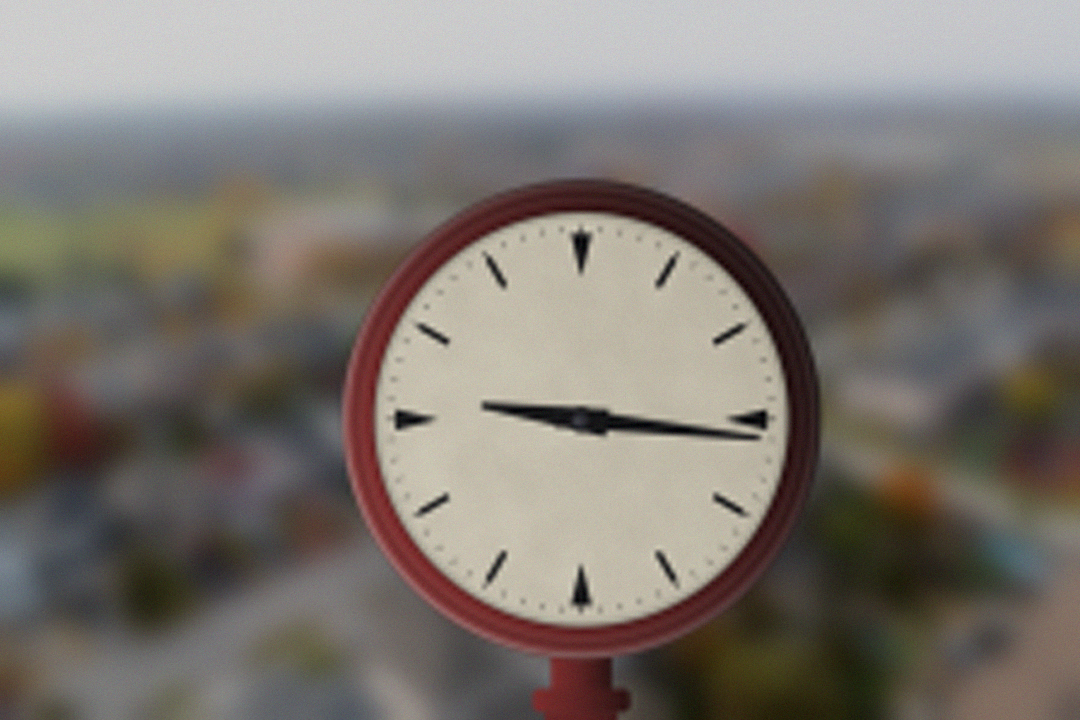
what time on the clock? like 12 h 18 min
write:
9 h 16 min
